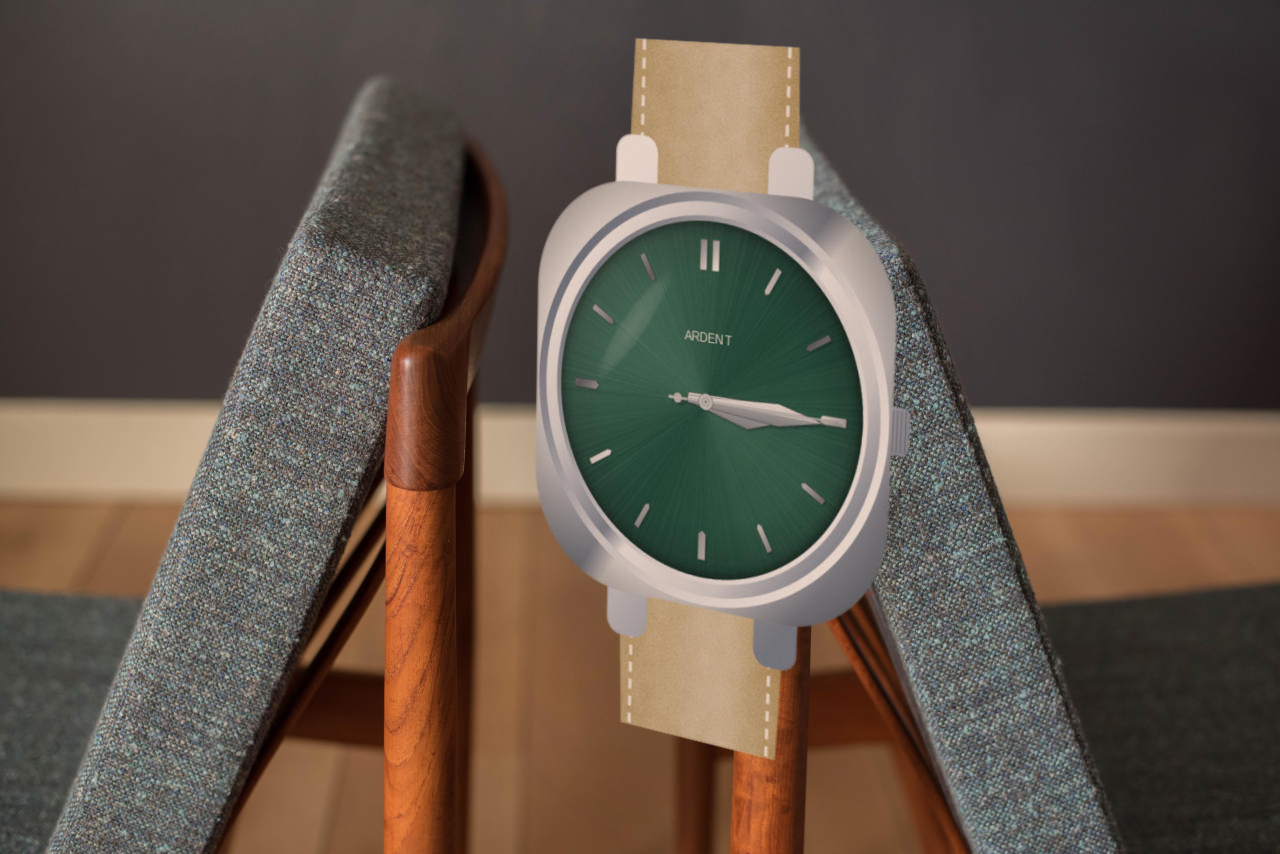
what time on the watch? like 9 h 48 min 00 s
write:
3 h 15 min 15 s
